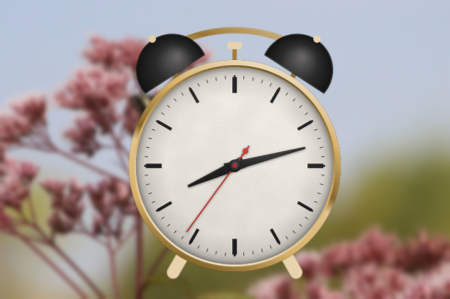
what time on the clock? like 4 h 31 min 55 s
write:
8 h 12 min 36 s
